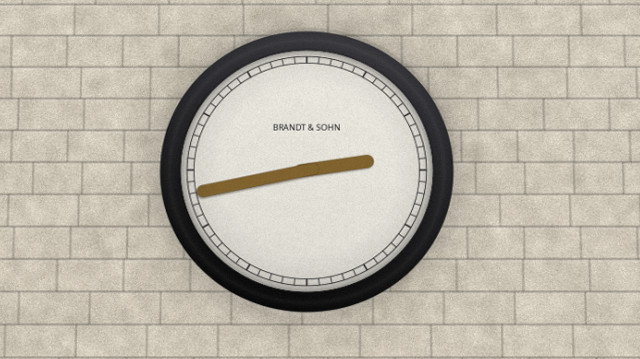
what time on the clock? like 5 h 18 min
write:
2 h 43 min
